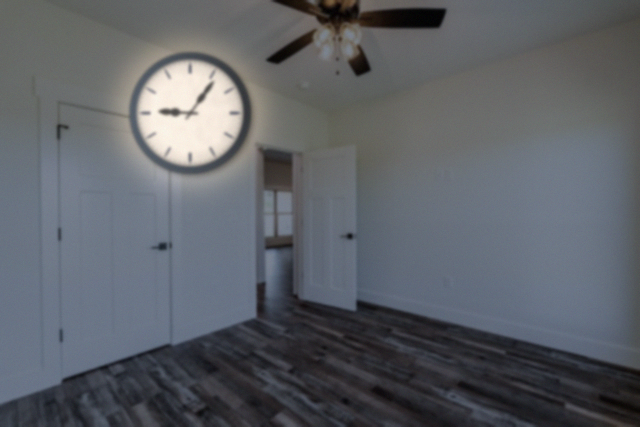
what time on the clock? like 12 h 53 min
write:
9 h 06 min
